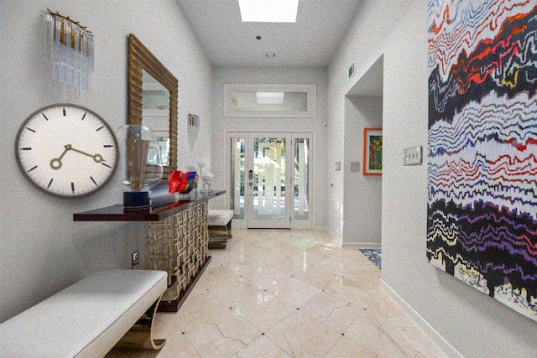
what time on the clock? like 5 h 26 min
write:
7 h 19 min
